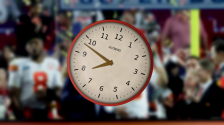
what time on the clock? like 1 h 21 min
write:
7 h 48 min
